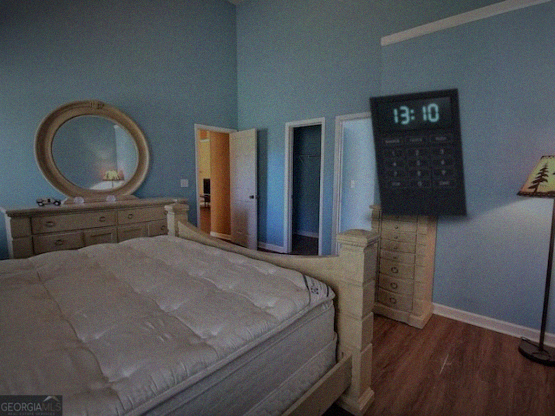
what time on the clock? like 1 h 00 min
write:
13 h 10 min
